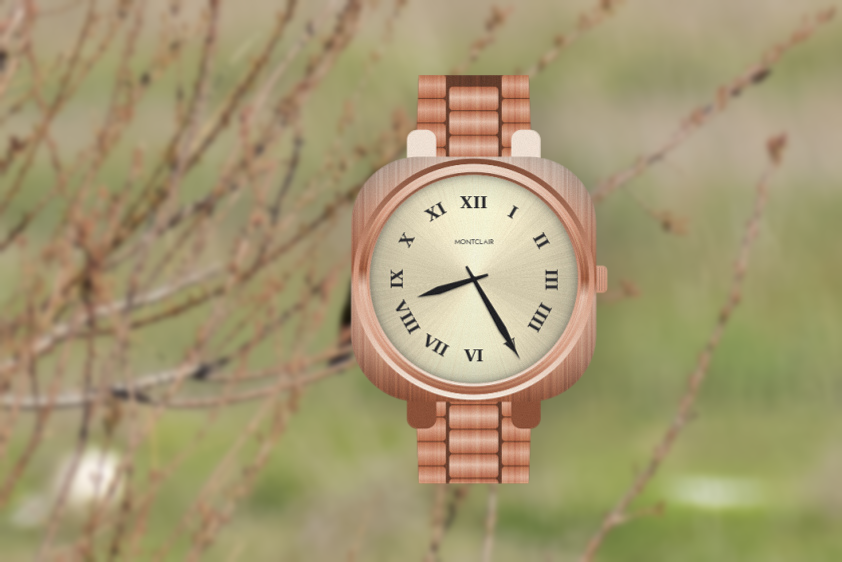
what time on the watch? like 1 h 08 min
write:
8 h 25 min
